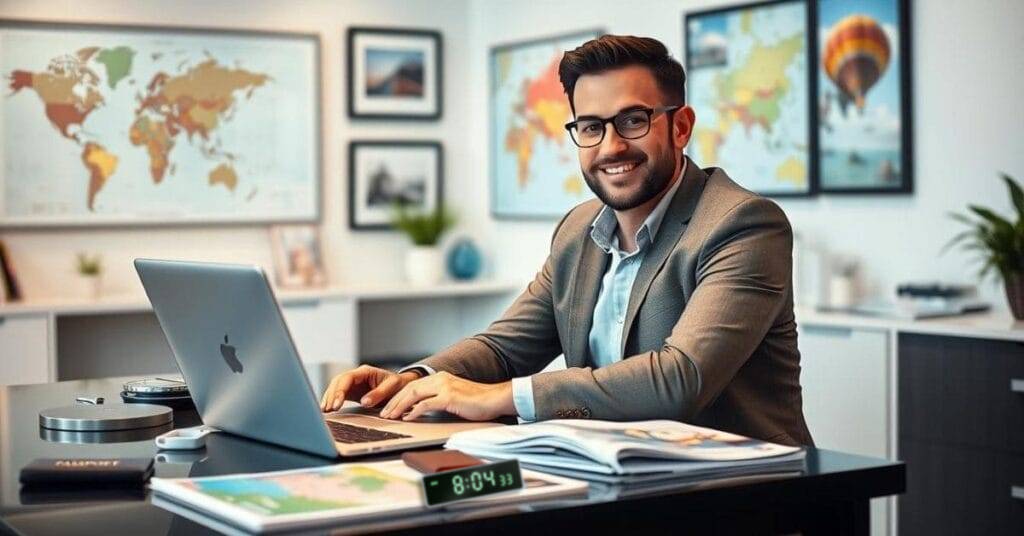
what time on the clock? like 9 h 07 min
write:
8 h 04 min
